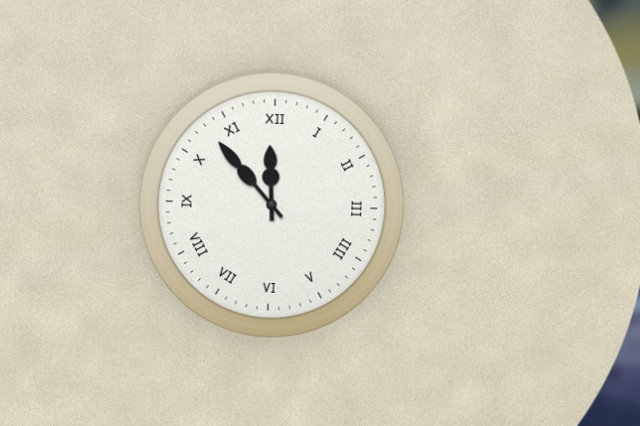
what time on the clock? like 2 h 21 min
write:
11 h 53 min
